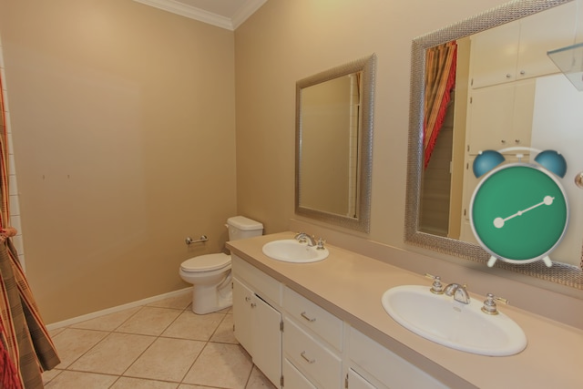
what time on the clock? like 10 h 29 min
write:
8 h 11 min
